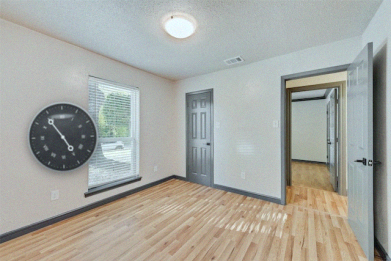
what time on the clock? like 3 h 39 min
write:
4 h 54 min
